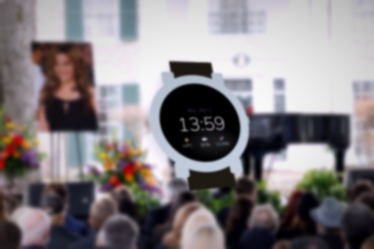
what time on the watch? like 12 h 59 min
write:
13 h 59 min
